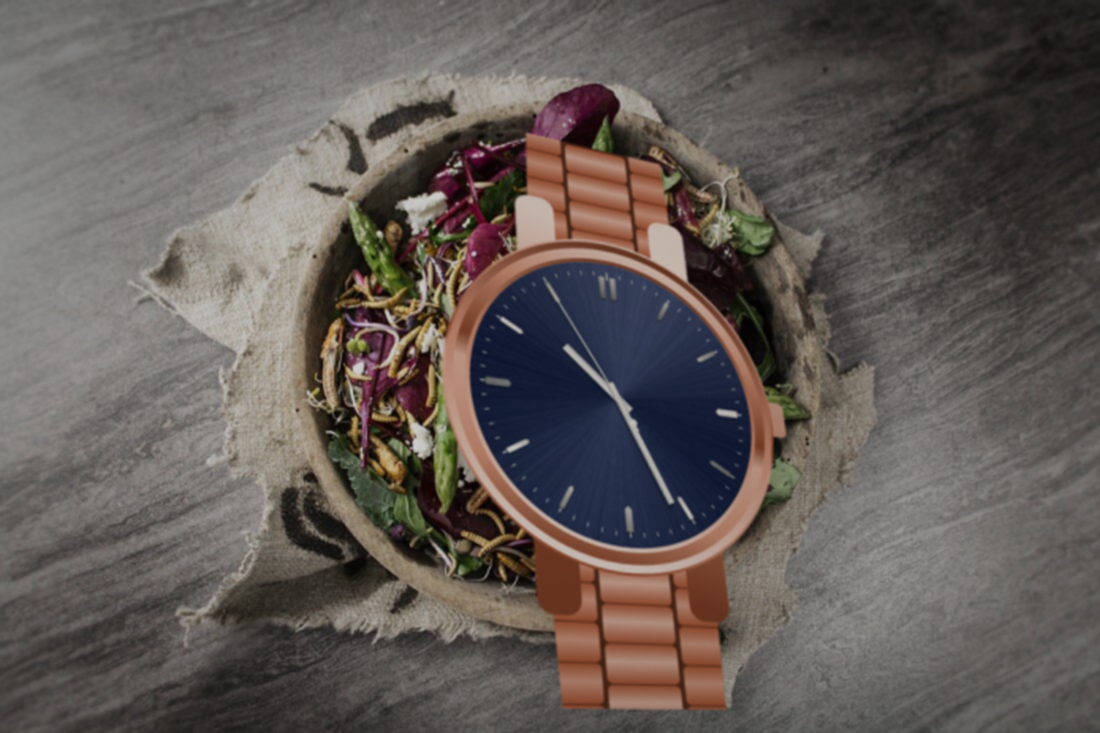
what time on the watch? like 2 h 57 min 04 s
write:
10 h 25 min 55 s
